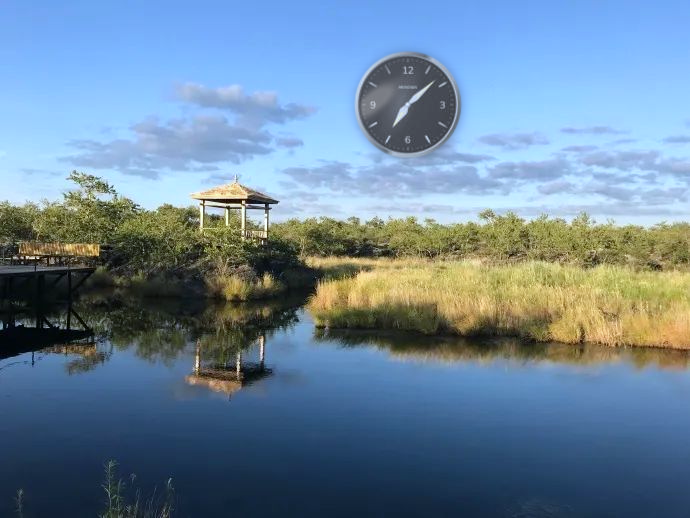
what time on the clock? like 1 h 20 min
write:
7 h 08 min
